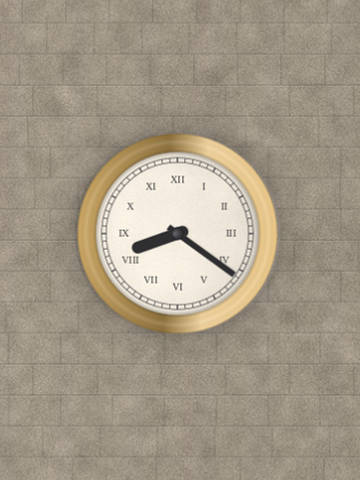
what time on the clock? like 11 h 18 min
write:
8 h 21 min
